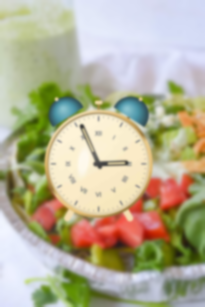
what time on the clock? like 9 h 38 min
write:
2 h 56 min
